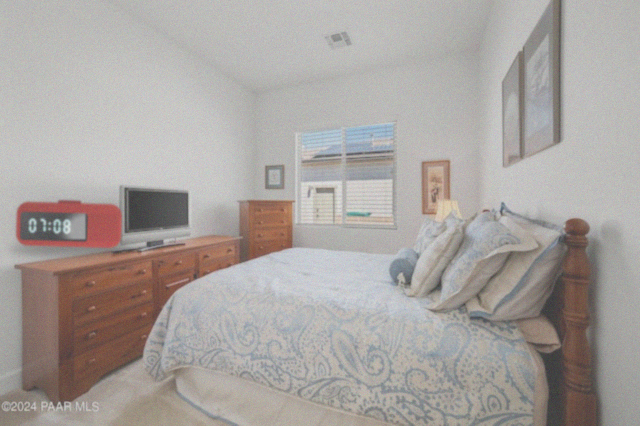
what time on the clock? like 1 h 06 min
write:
7 h 08 min
